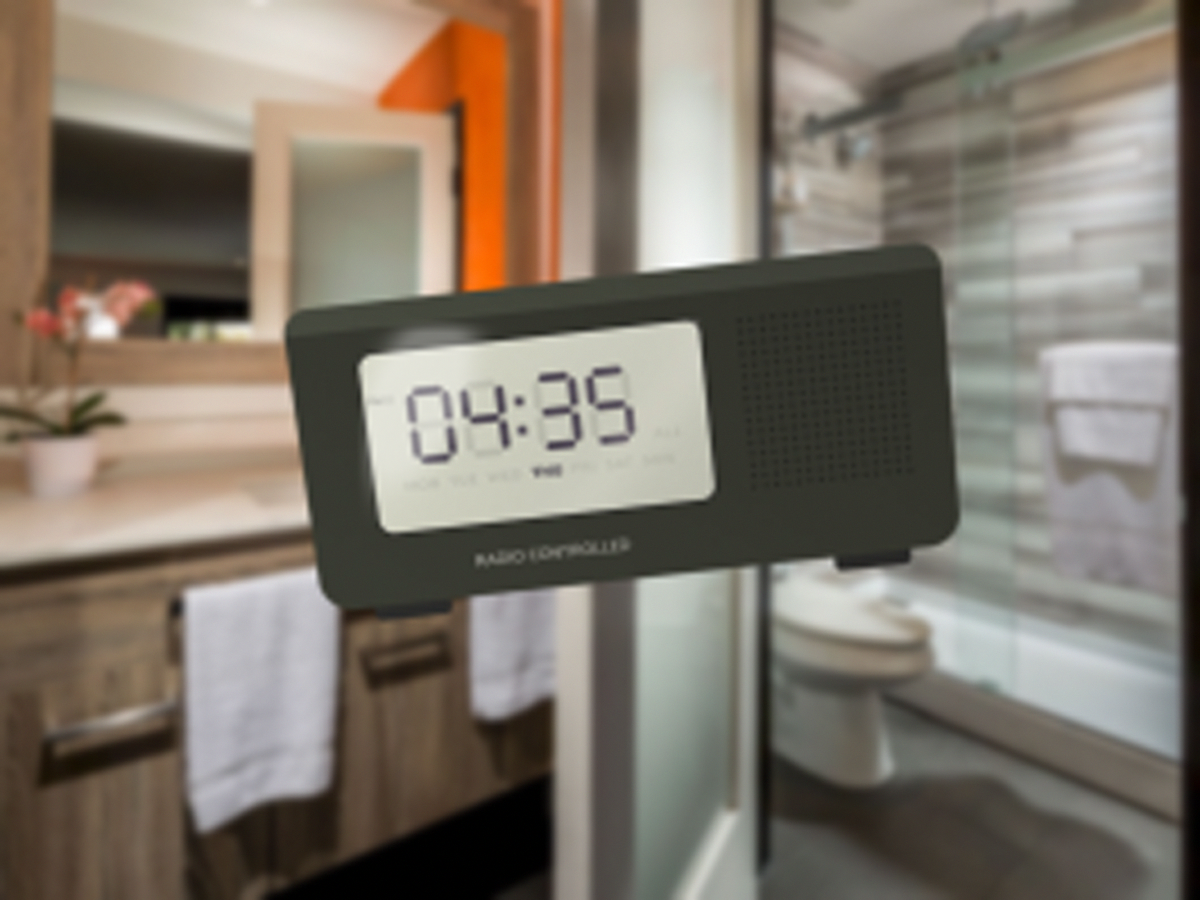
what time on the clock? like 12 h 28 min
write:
4 h 35 min
